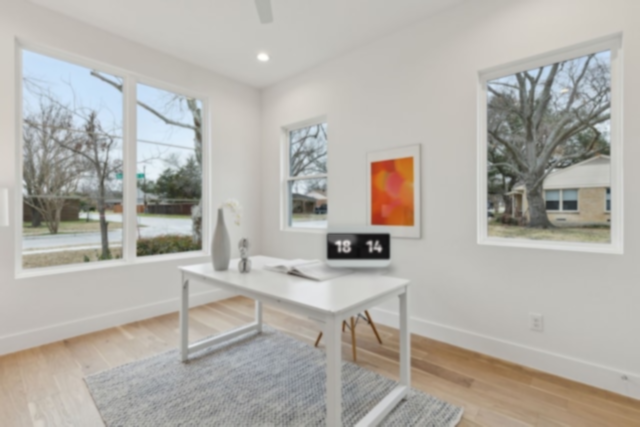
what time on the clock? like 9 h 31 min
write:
18 h 14 min
